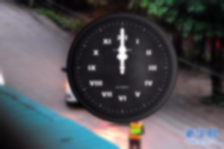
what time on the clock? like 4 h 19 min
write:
12 h 00 min
